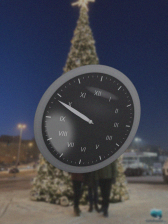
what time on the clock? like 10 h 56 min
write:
9 h 49 min
